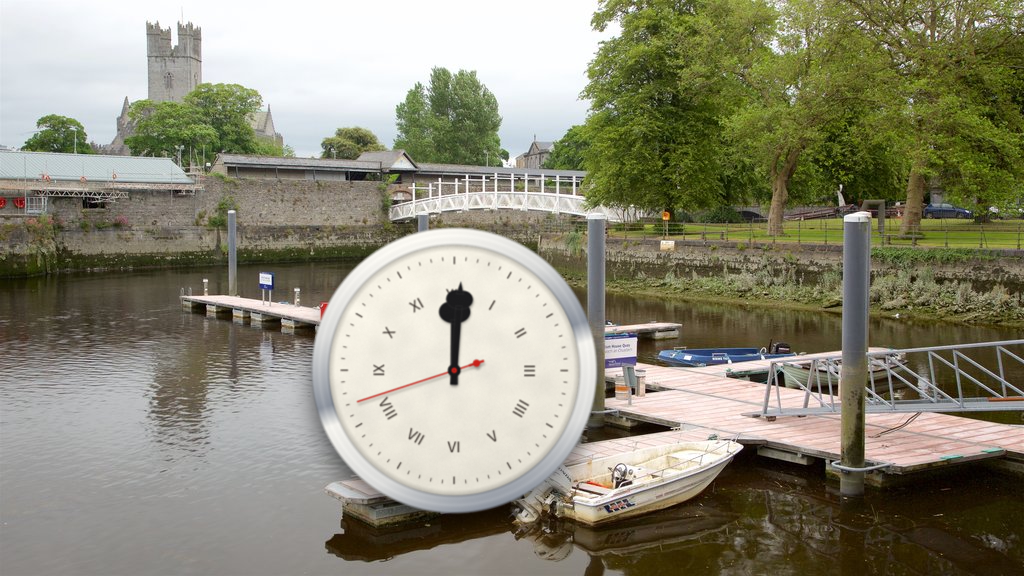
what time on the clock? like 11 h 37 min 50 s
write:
12 h 00 min 42 s
